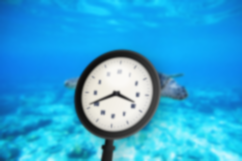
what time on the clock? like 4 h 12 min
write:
3 h 41 min
